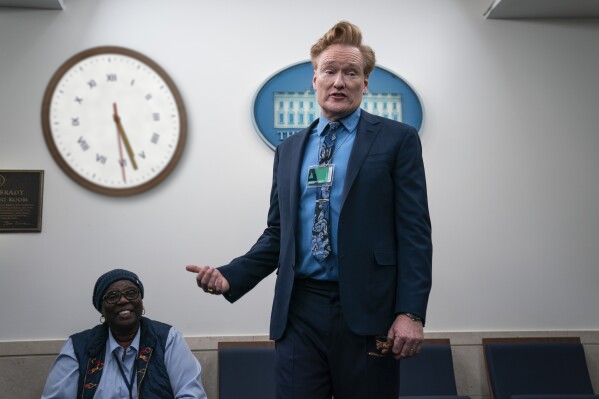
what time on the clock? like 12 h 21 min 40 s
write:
5 h 27 min 30 s
